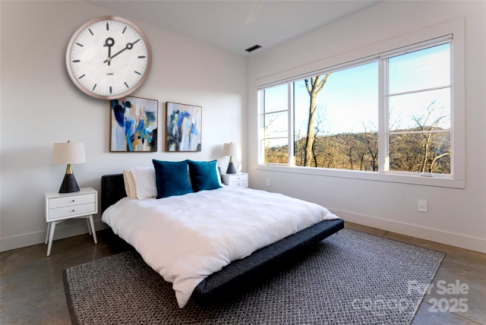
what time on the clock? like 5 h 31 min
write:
12 h 10 min
